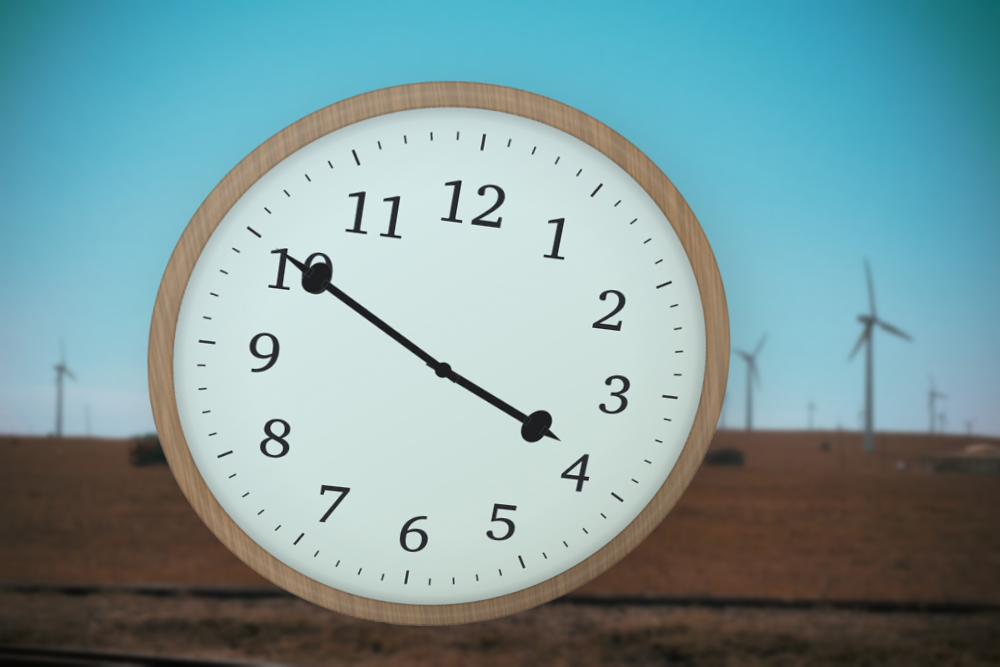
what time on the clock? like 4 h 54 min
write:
3 h 50 min
